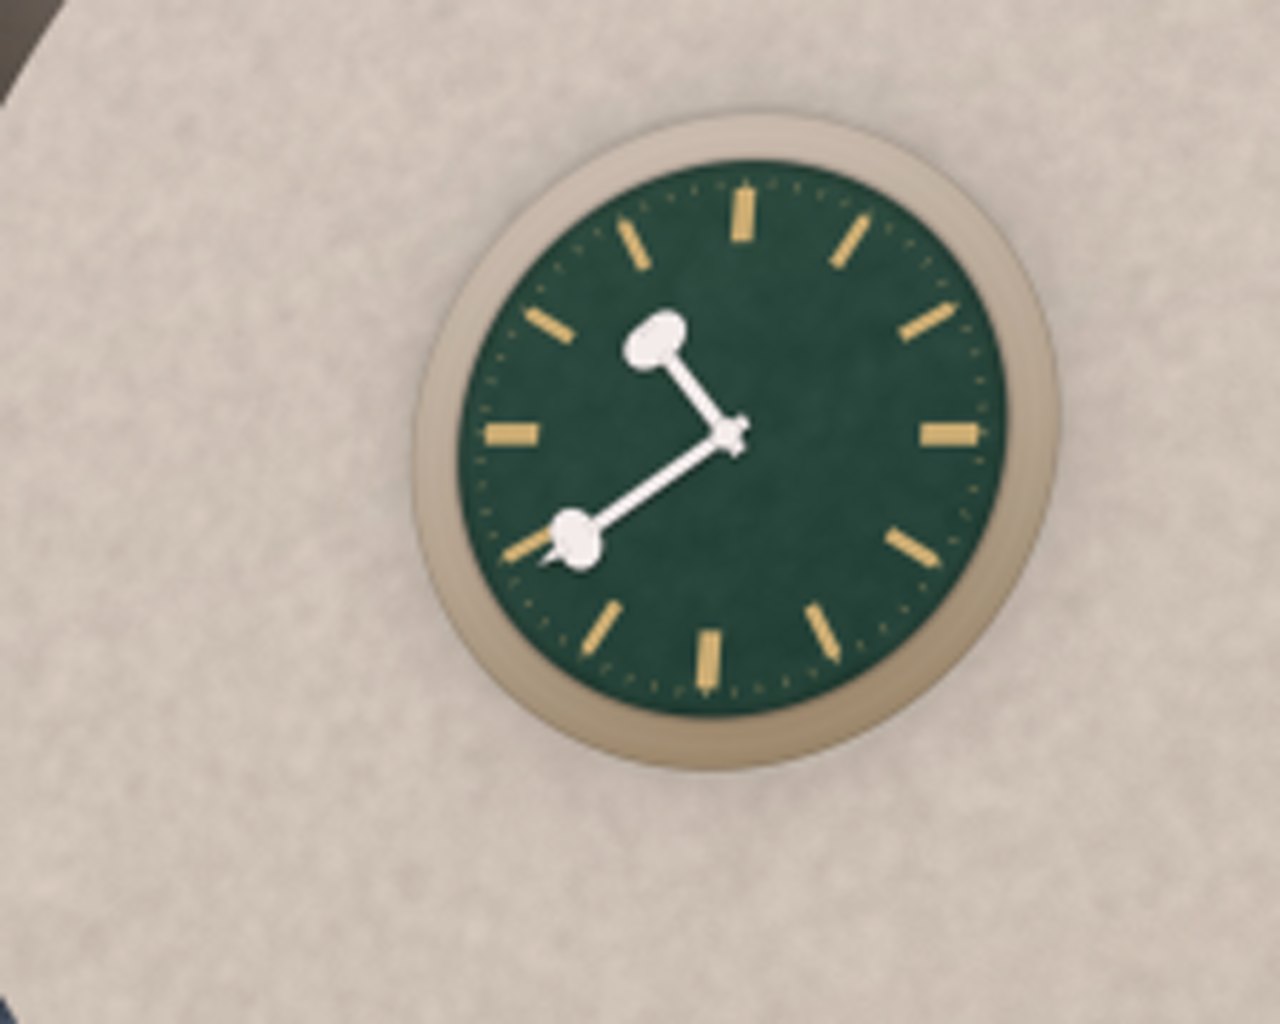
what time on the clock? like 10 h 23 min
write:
10 h 39 min
